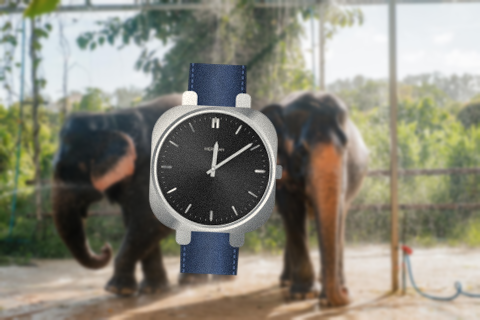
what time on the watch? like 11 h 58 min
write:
12 h 09 min
